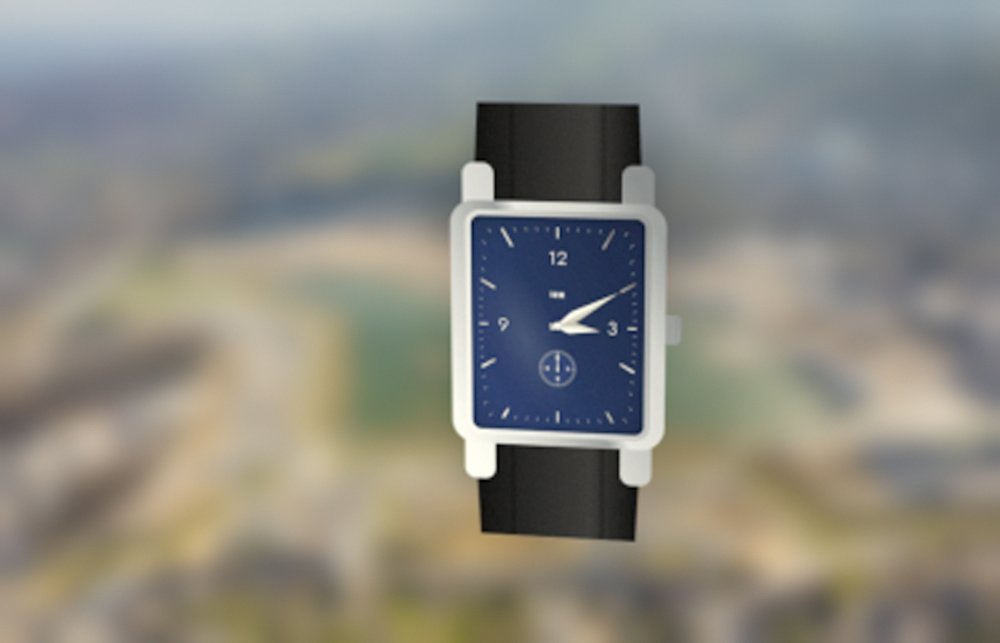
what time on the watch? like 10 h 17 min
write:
3 h 10 min
